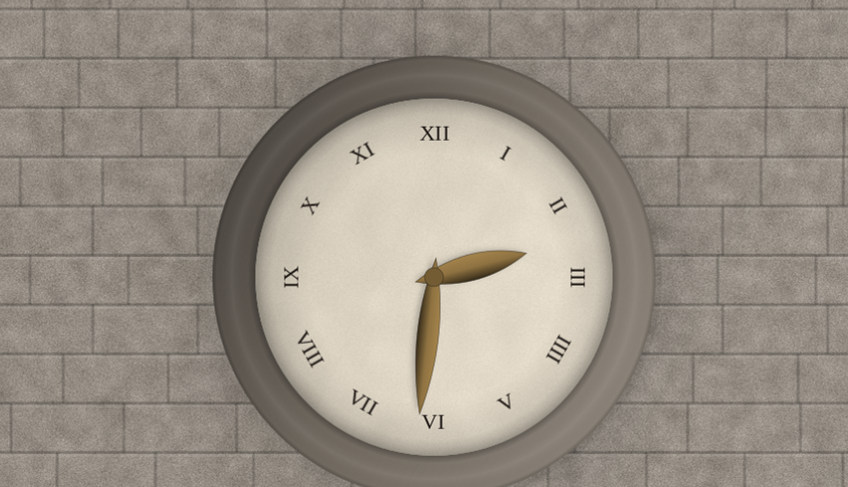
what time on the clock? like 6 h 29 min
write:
2 h 31 min
